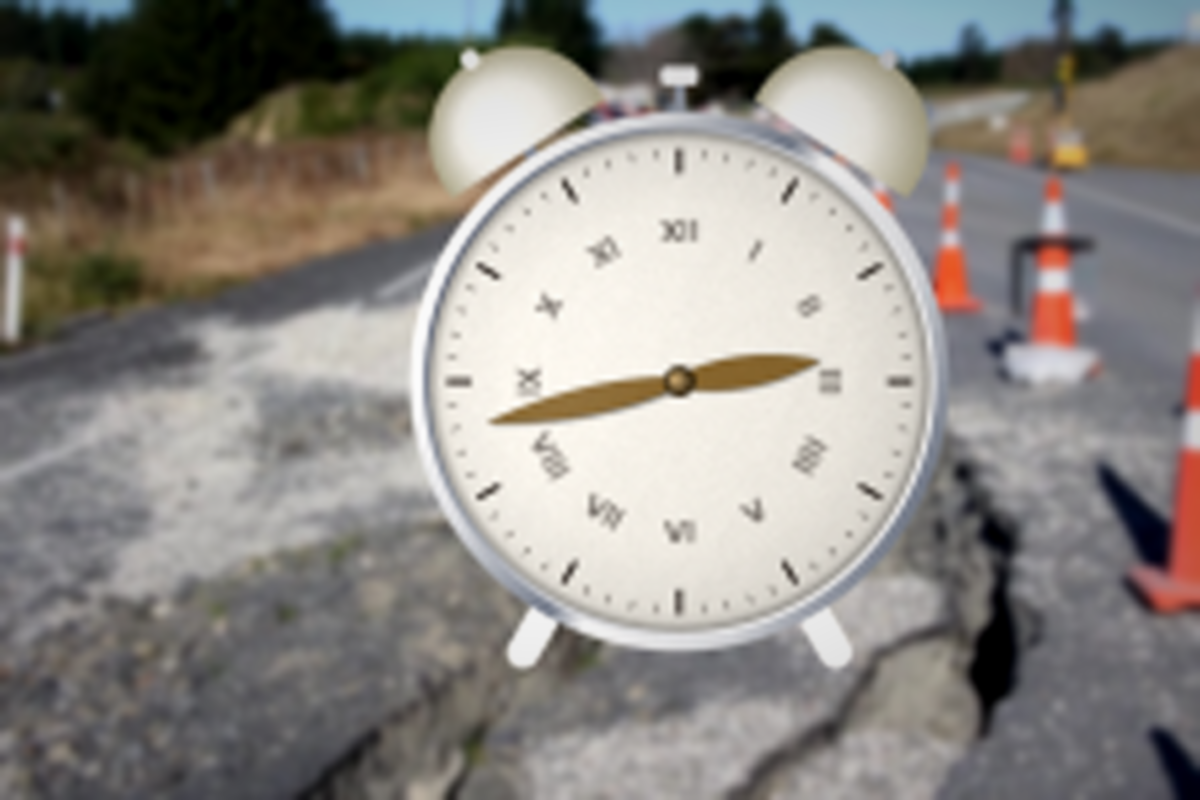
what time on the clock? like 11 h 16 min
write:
2 h 43 min
